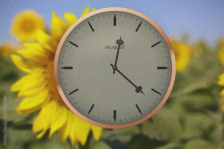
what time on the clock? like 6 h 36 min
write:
12 h 22 min
